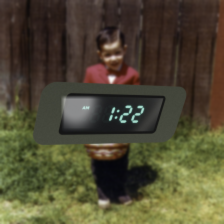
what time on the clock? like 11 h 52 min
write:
1 h 22 min
